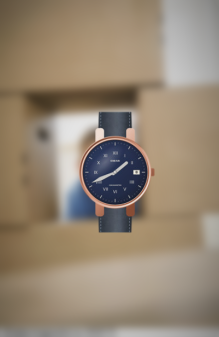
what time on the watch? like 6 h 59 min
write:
1 h 41 min
